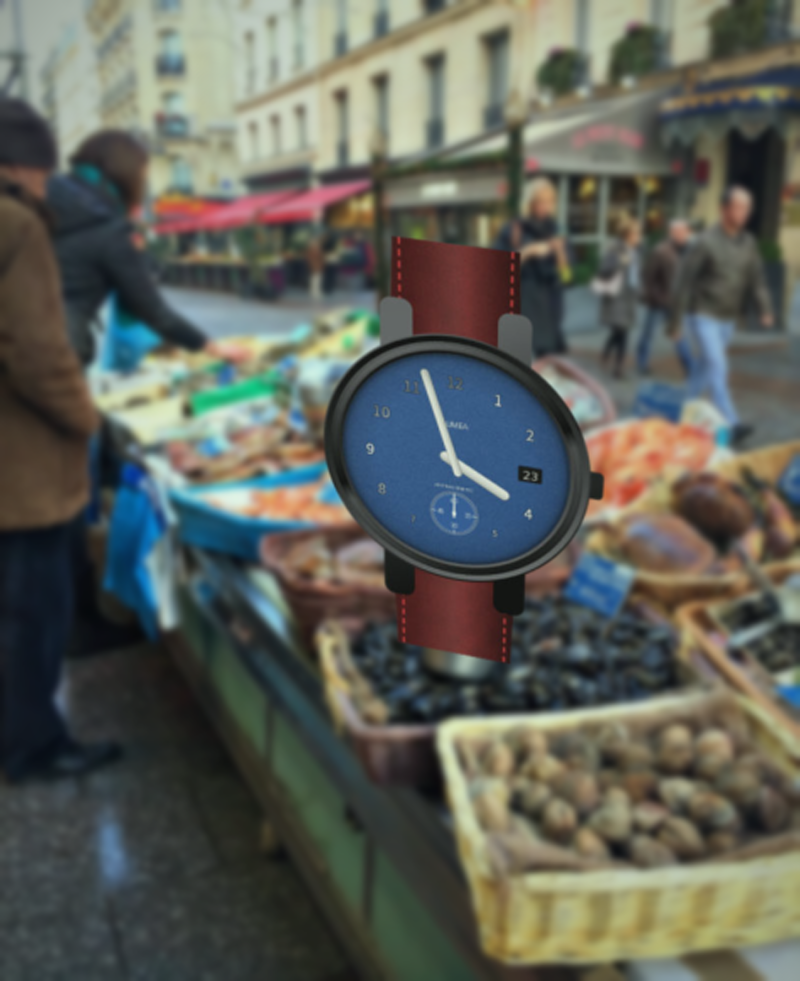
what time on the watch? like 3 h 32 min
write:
3 h 57 min
